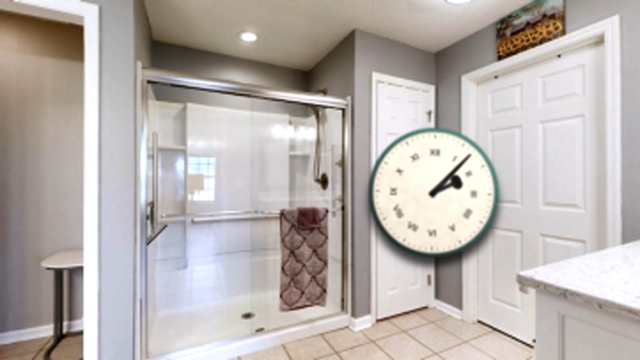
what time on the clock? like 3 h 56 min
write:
2 h 07 min
